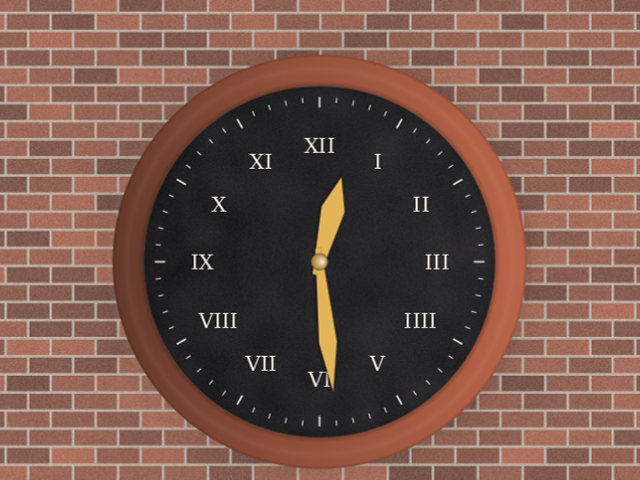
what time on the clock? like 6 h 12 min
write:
12 h 29 min
